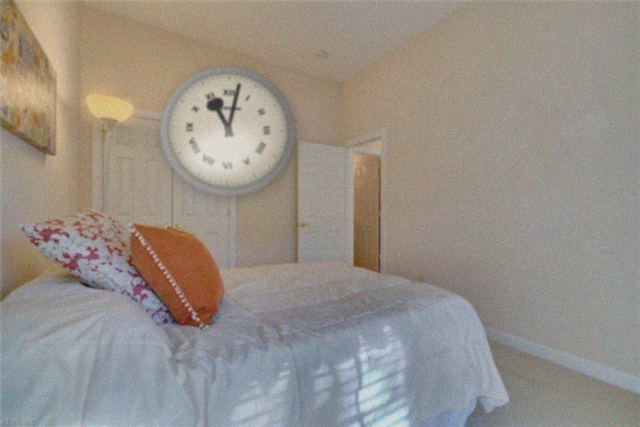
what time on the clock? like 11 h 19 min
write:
11 h 02 min
